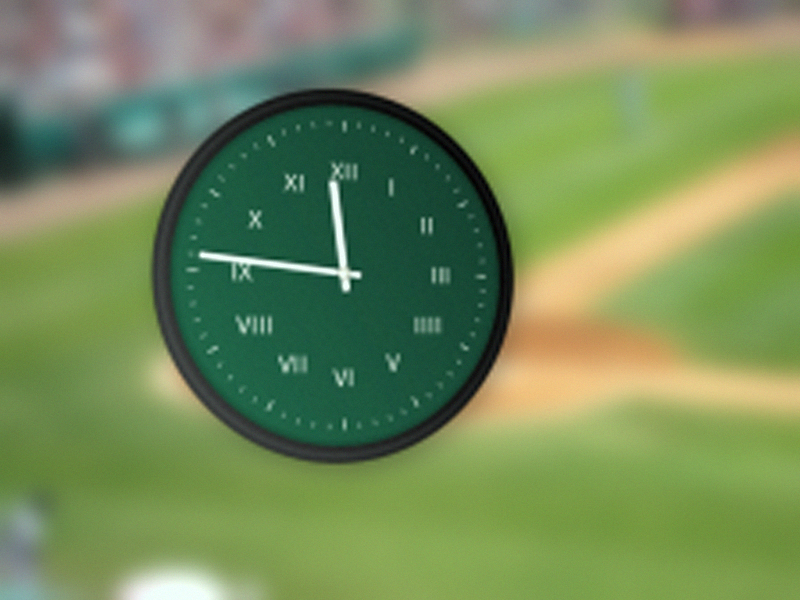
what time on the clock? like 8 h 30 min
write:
11 h 46 min
